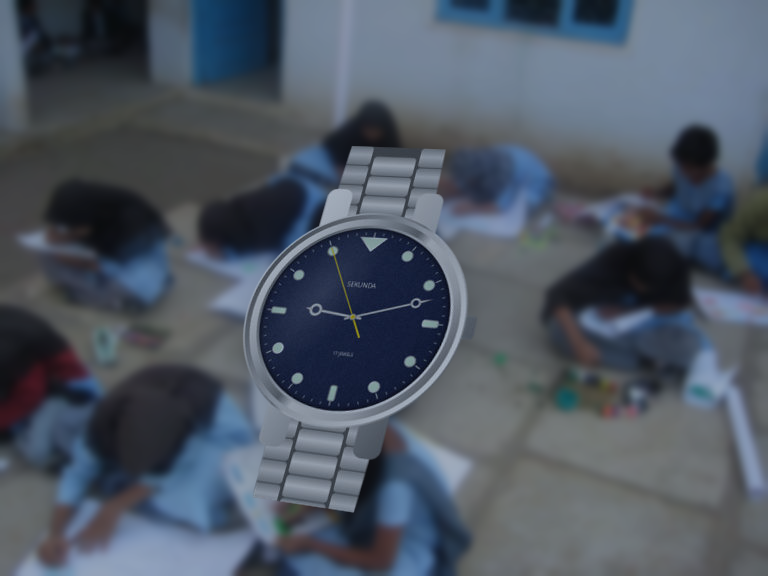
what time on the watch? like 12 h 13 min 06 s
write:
9 h 11 min 55 s
